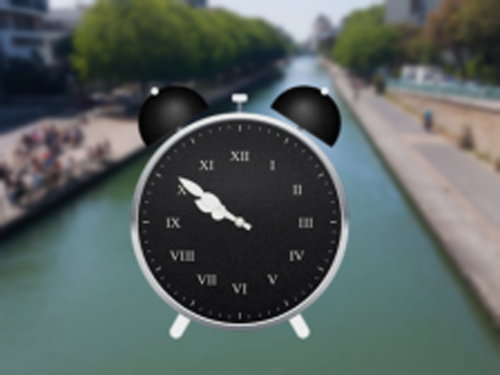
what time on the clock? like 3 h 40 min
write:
9 h 51 min
